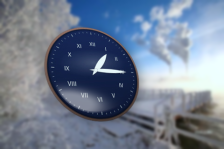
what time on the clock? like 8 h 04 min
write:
1 h 15 min
